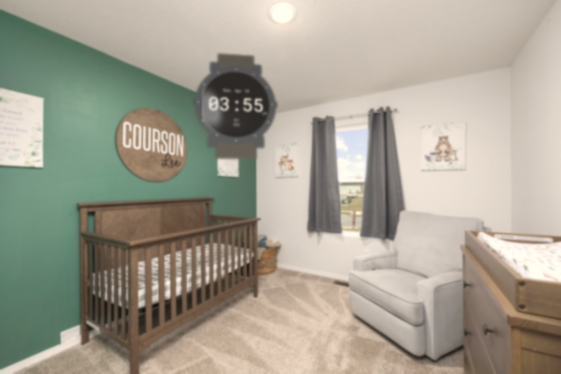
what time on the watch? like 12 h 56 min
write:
3 h 55 min
